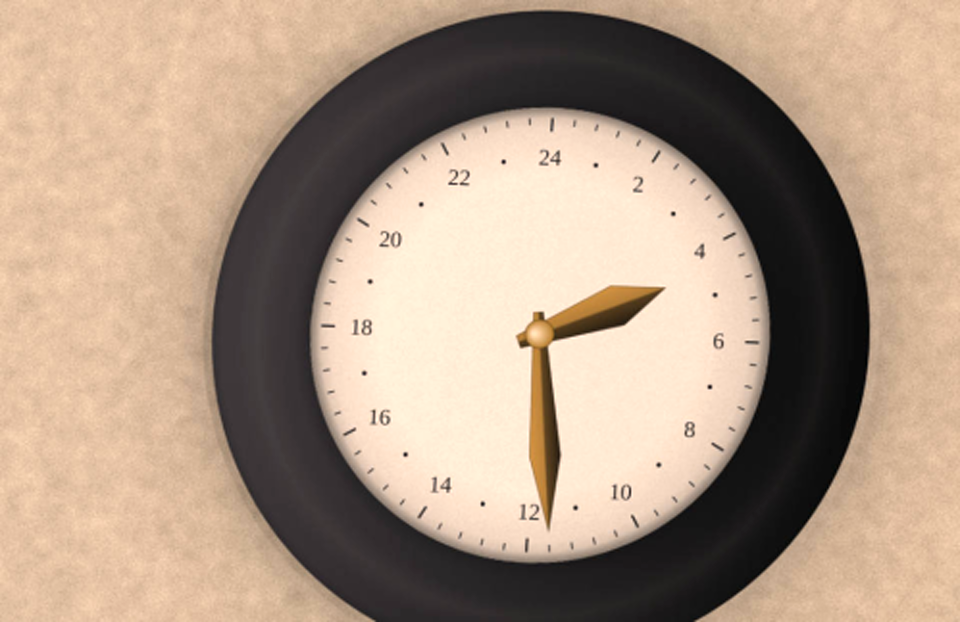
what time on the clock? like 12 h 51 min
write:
4 h 29 min
